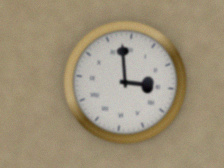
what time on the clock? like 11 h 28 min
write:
2 h 58 min
